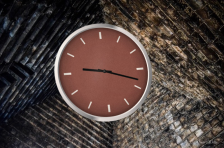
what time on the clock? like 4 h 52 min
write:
9 h 18 min
